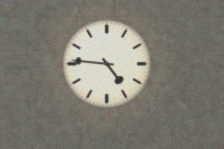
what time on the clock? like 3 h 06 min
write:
4 h 46 min
